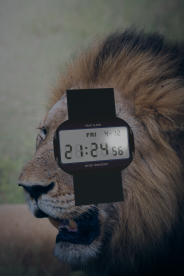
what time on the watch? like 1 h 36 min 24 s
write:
21 h 24 min 56 s
